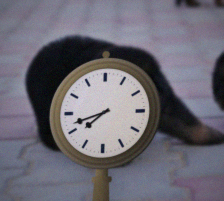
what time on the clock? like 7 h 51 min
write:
7 h 42 min
